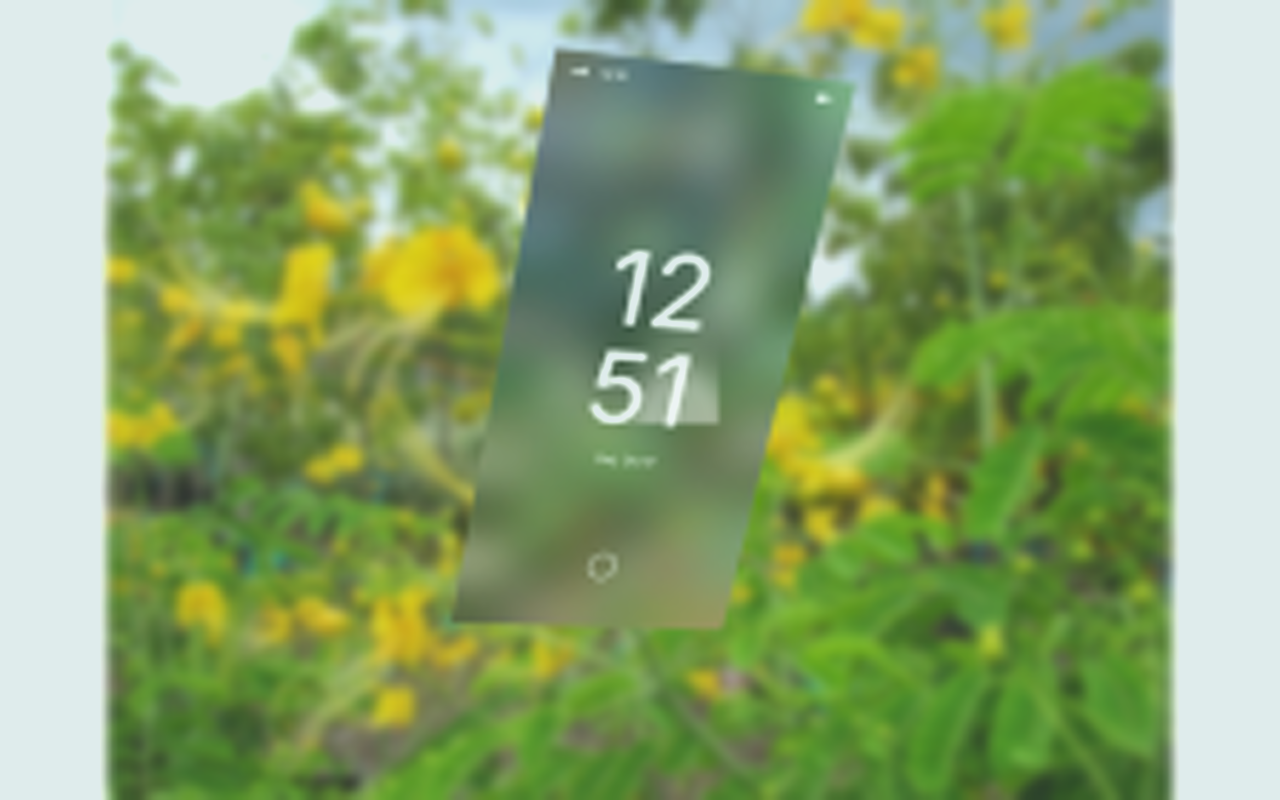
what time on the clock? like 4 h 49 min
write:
12 h 51 min
